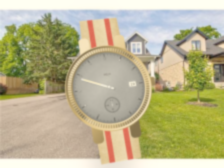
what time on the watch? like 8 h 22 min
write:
9 h 49 min
